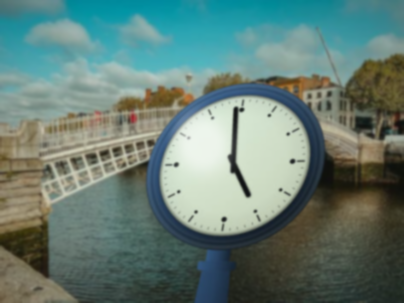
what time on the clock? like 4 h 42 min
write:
4 h 59 min
